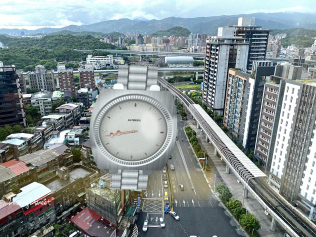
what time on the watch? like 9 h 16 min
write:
8 h 43 min
